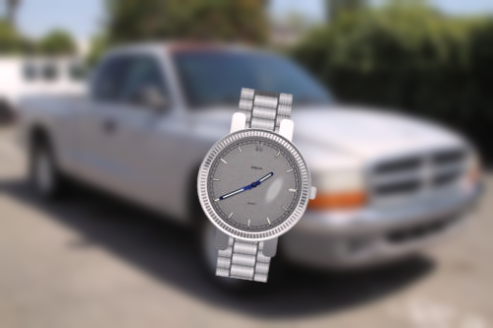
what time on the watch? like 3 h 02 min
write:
1 h 40 min
